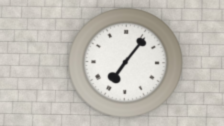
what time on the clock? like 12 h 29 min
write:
7 h 06 min
